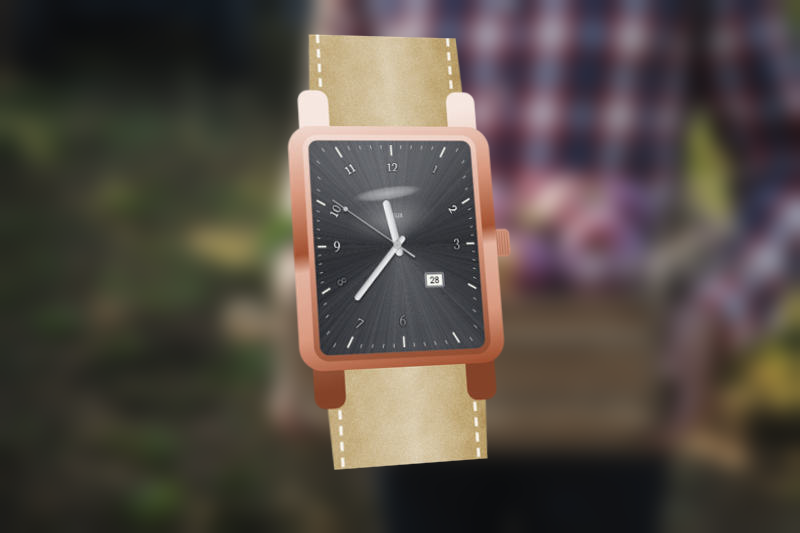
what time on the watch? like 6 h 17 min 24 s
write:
11 h 36 min 51 s
